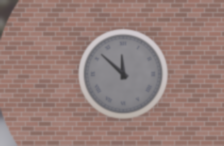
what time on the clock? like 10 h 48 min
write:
11 h 52 min
